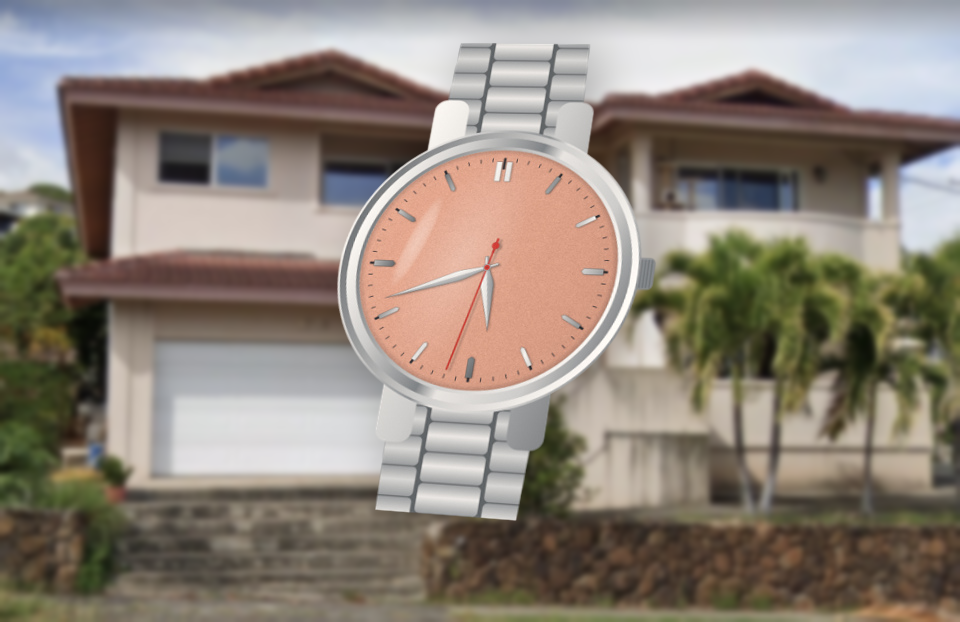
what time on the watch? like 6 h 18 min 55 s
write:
5 h 41 min 32 s
